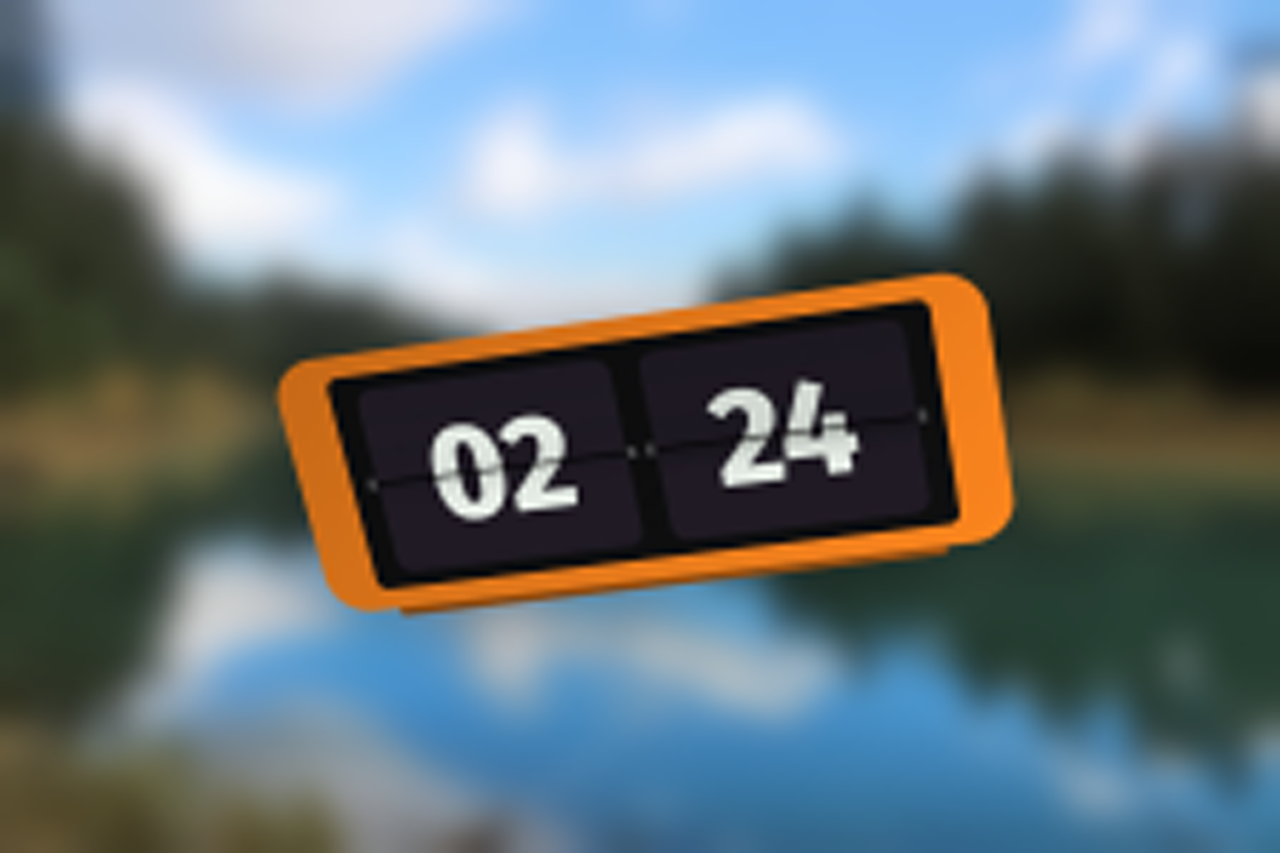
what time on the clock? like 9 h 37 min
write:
2 h 24 min
